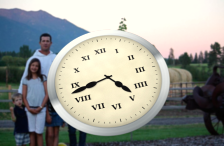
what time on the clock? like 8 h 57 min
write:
4 h 43 min
